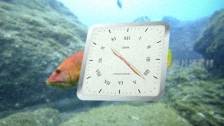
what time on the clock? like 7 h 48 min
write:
10 h 22 min
